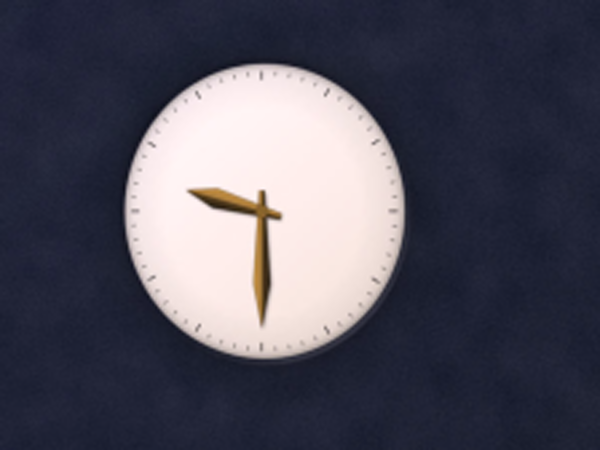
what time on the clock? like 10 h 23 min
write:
9 h 30 min
